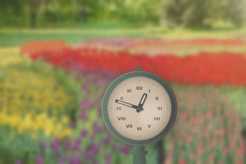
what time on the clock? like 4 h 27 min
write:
12 h 48 min
